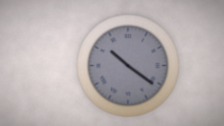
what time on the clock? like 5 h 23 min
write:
10 h 21 min
